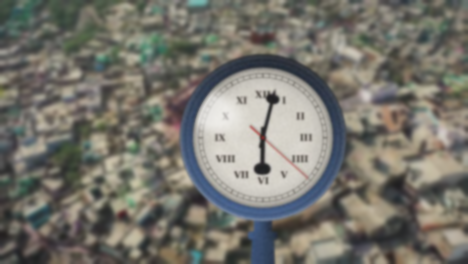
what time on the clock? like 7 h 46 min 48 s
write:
6 h 02 min 22 s
